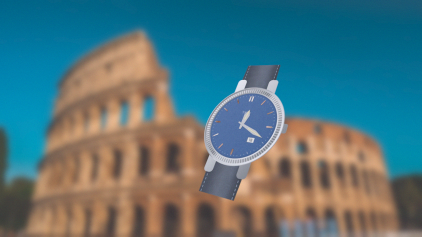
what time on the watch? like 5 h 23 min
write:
12 h 19 min
